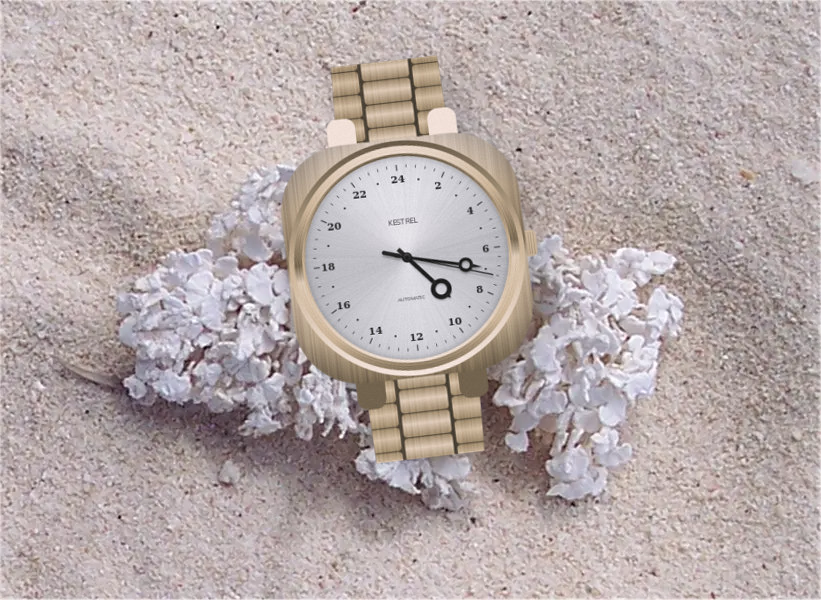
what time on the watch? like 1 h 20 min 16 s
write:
9 h 17 min 18 s
